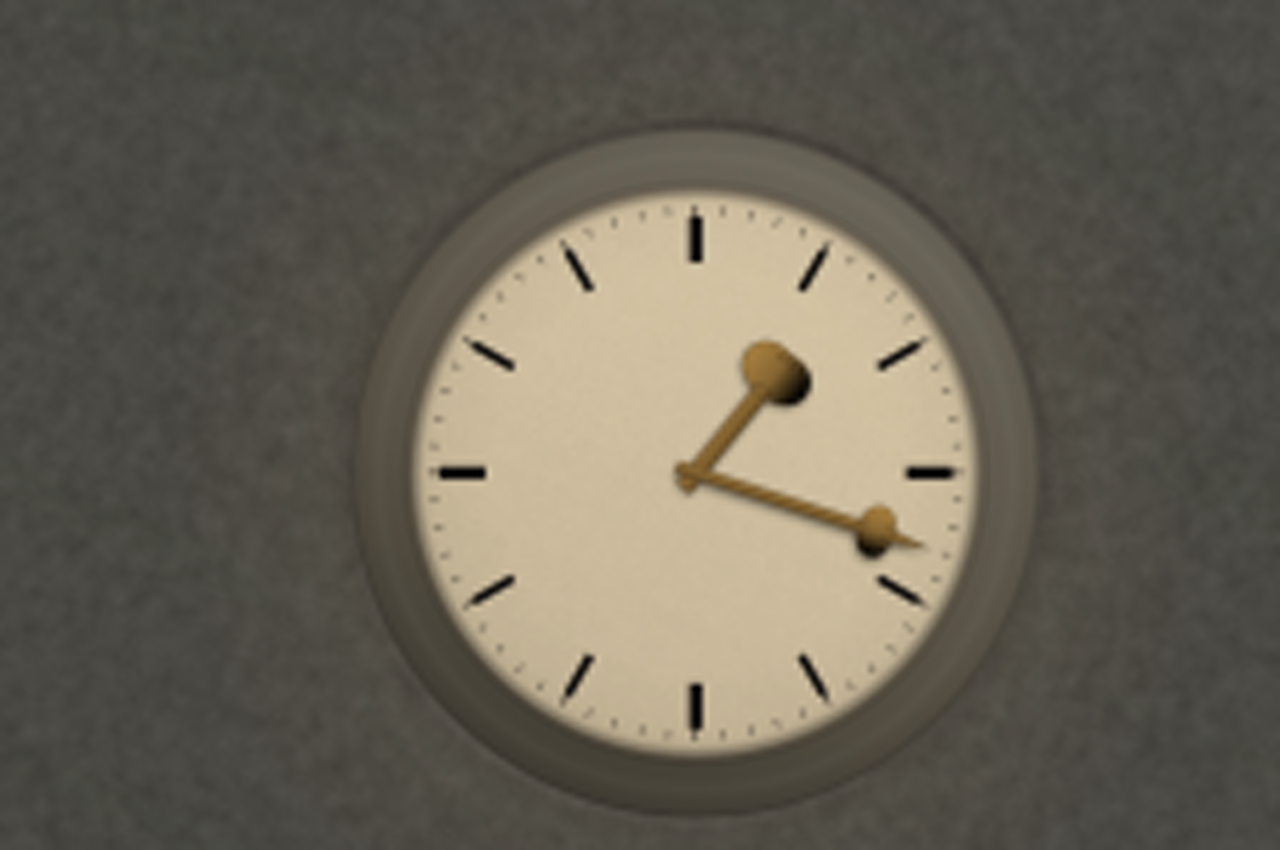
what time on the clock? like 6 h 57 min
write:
1 h 18 min
